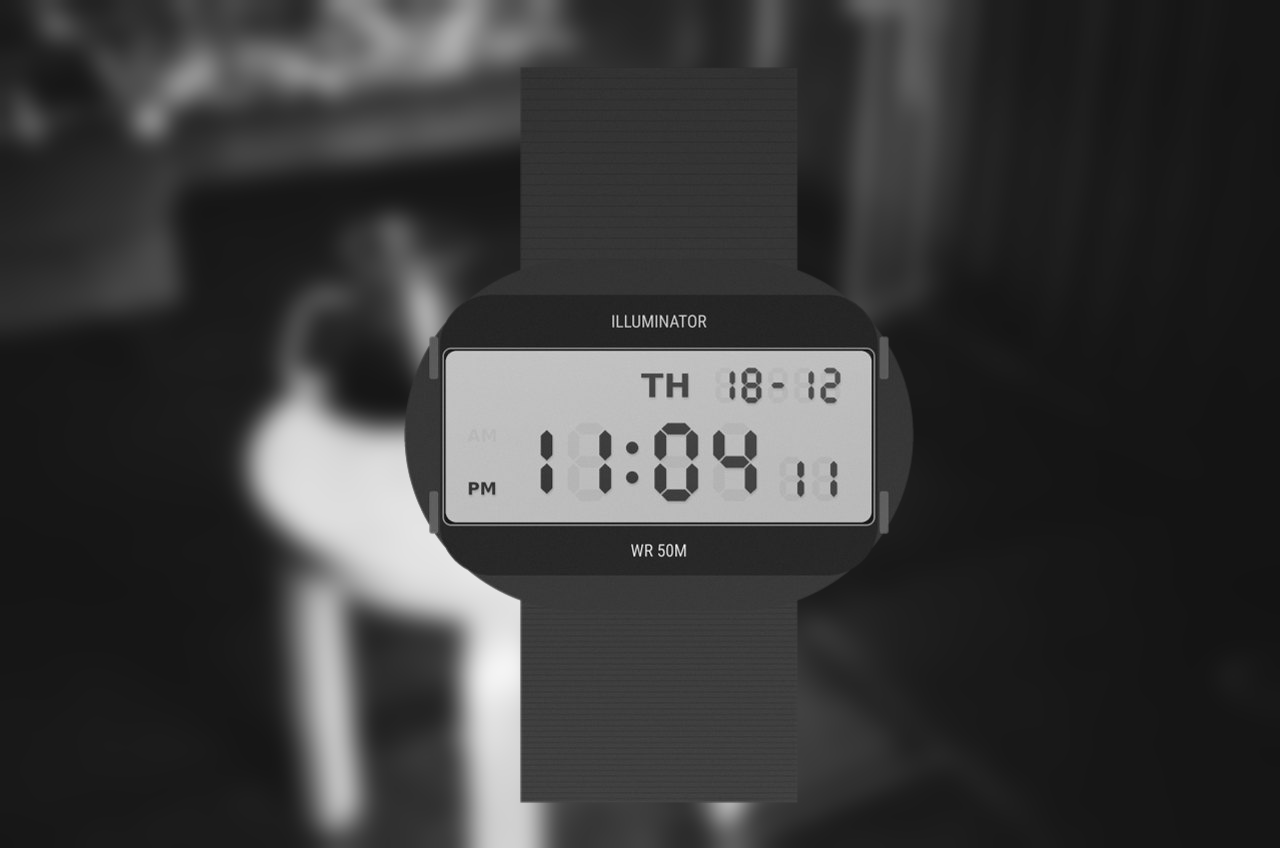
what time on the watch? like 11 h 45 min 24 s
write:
11 h 04 min 11 s
